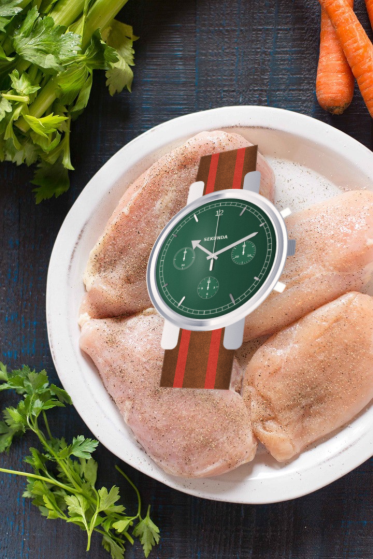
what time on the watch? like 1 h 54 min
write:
10 h 11 min
